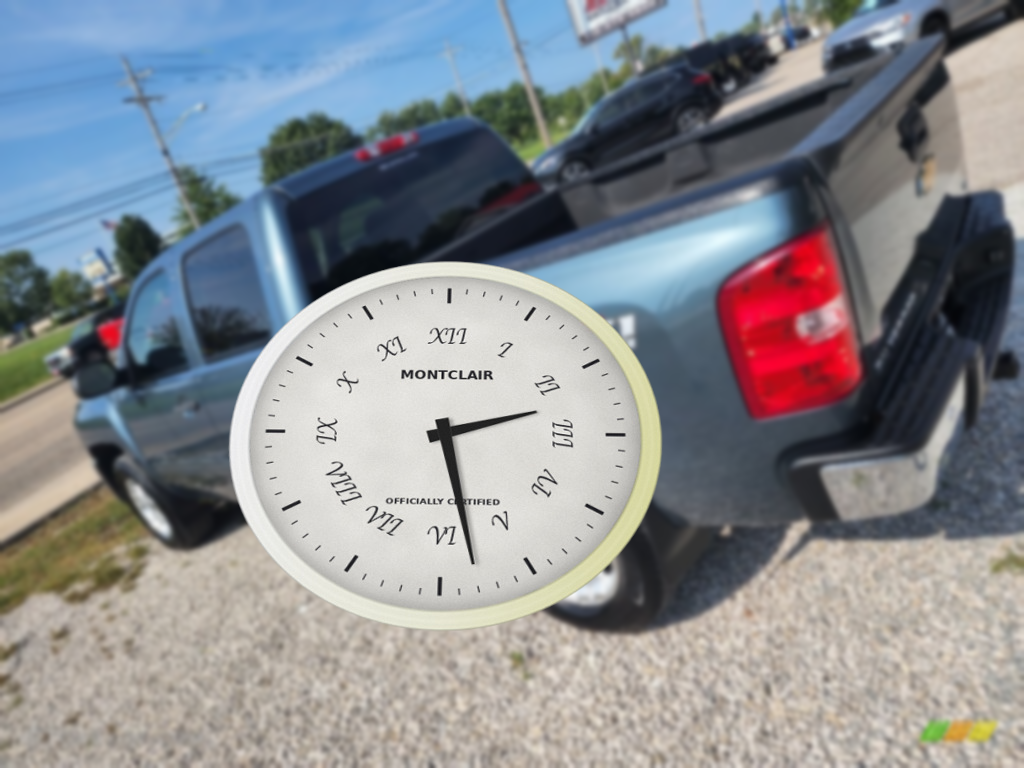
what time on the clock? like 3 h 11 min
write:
2 h 28 min
